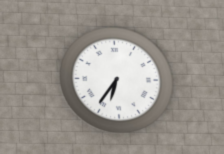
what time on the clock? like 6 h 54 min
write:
6 h 36 min
